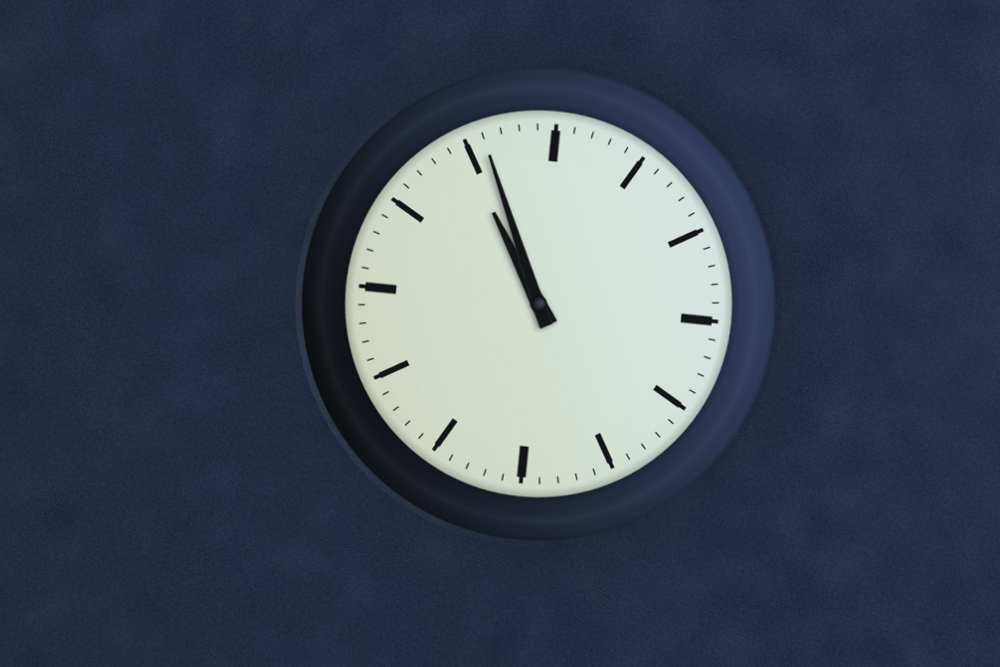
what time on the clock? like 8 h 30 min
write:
10 h 56 min
